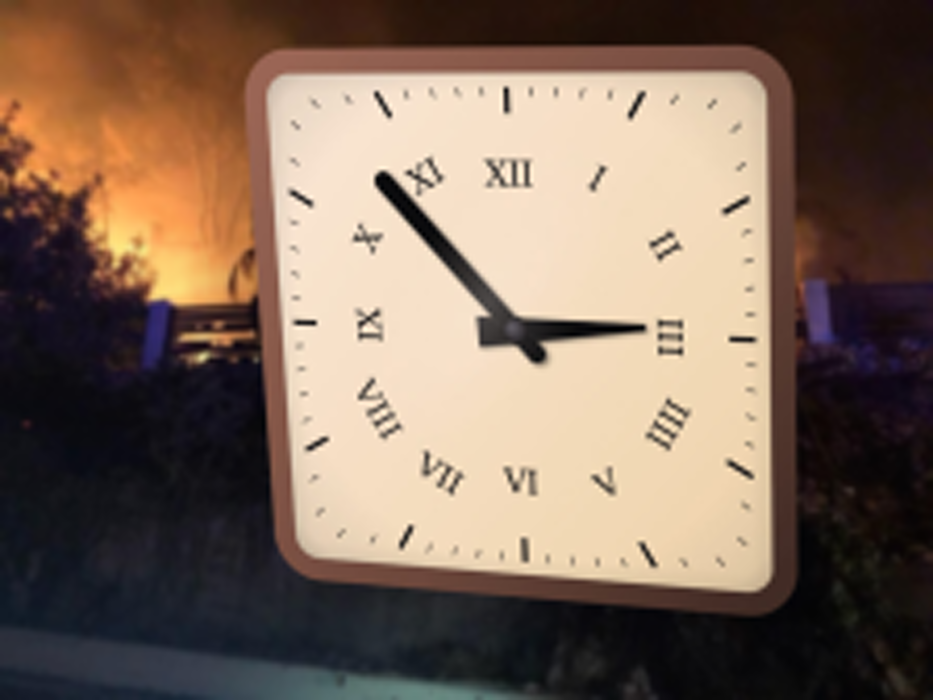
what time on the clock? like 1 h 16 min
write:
2 h 53 min
